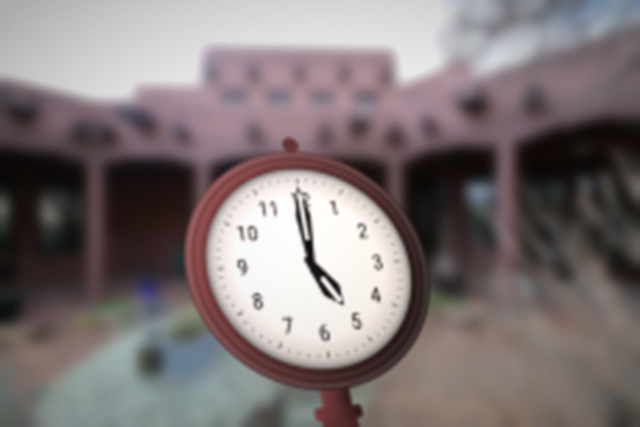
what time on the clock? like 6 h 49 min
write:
5 h 00 min
